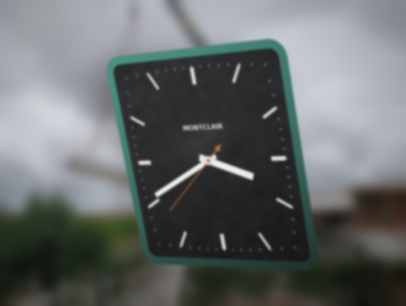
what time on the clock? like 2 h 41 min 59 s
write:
3 h 40 min 38 s
